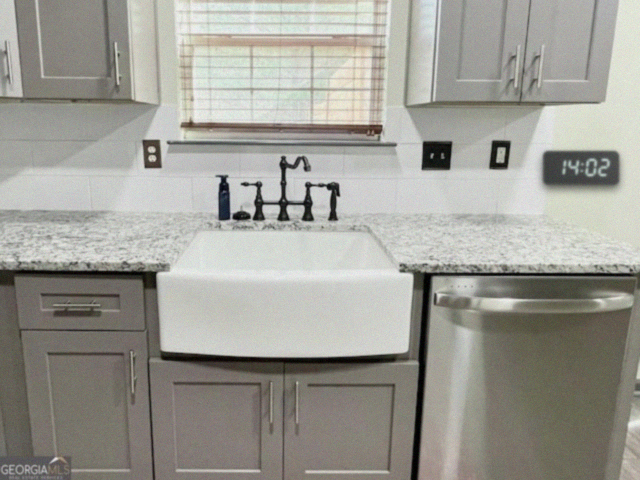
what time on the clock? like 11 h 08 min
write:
14 h 02 min
